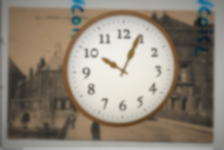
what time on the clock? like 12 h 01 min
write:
10 h 04 min
